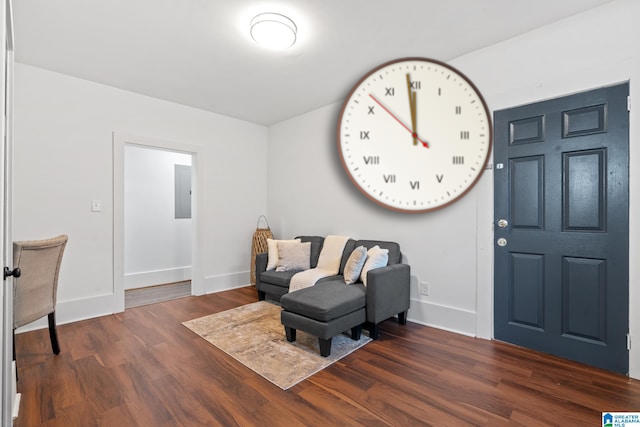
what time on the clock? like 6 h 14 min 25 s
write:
11 h 58 min 52 s
